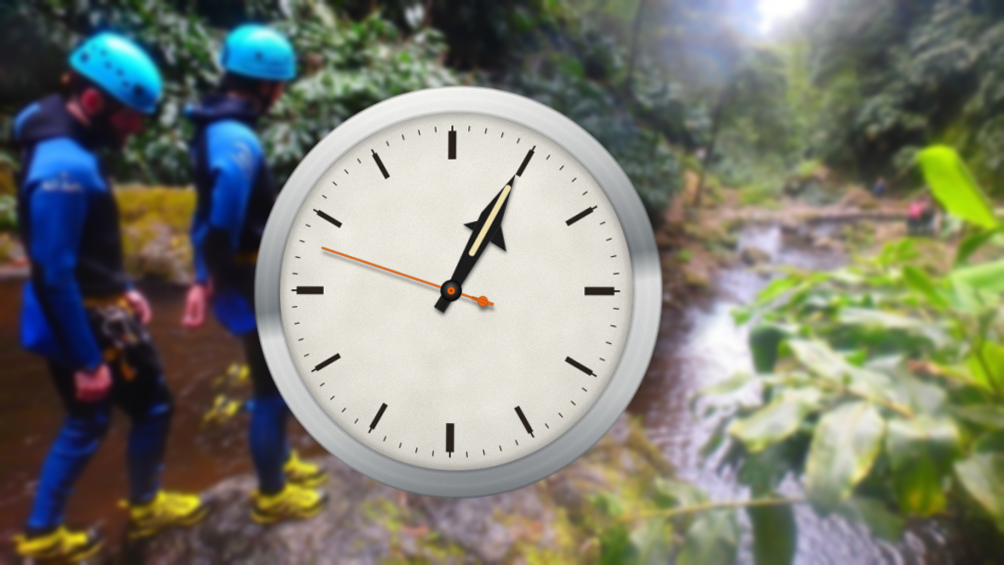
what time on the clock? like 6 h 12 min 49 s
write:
1 h 04 min 48 s
